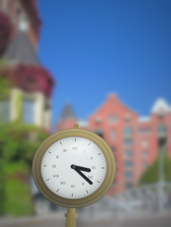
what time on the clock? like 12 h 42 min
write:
3 h 22 min
